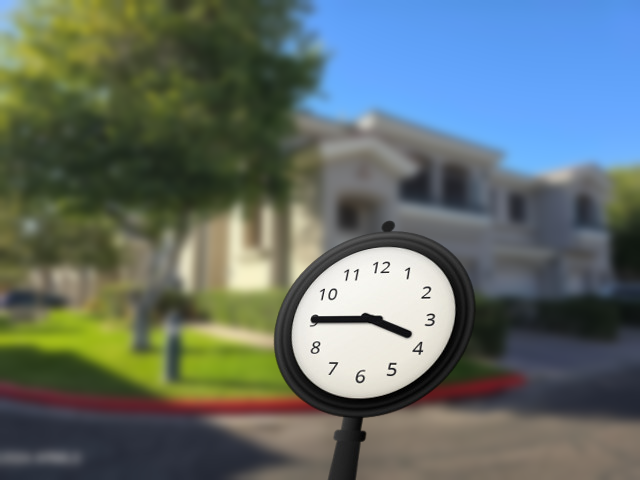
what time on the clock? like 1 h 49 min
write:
3 h 45 min
